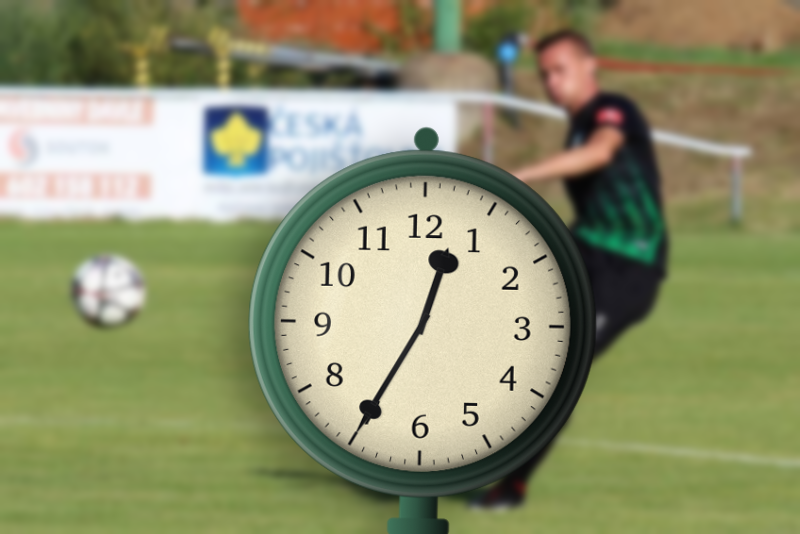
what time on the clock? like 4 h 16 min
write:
12 h 35 min
